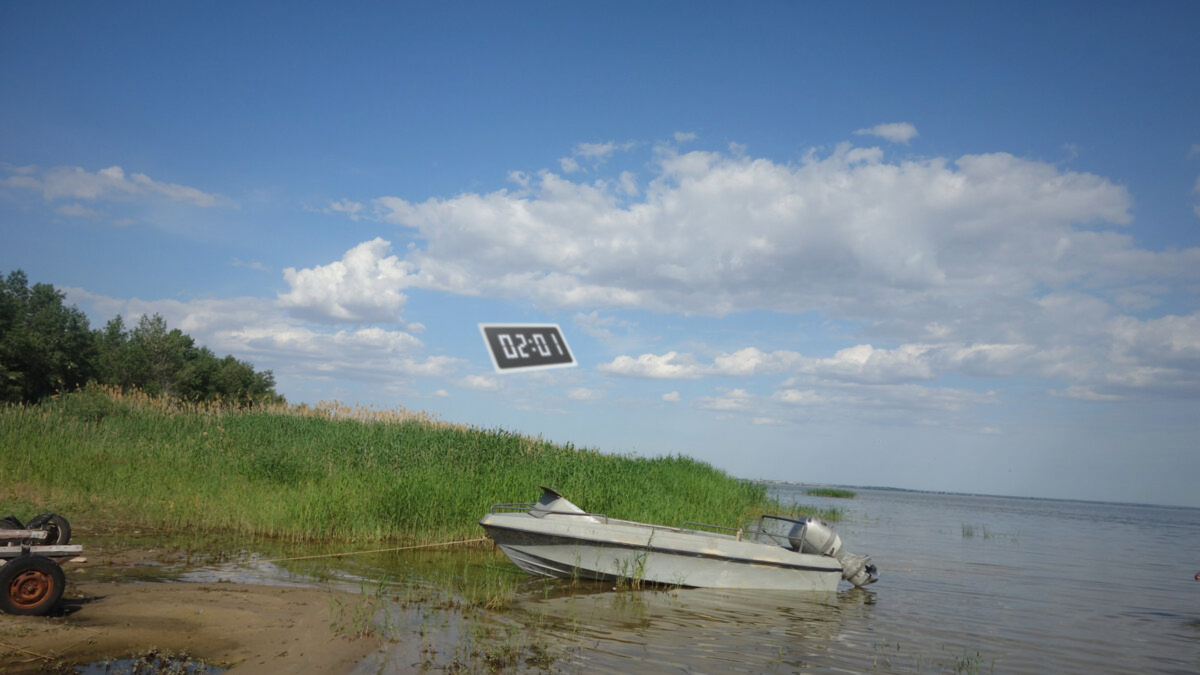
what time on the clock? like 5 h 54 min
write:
2 h 01 min
